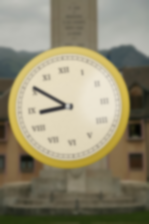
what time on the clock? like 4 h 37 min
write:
8 h 51 min
